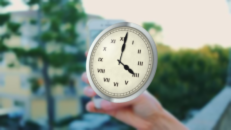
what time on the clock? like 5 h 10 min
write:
4 h 01 min
